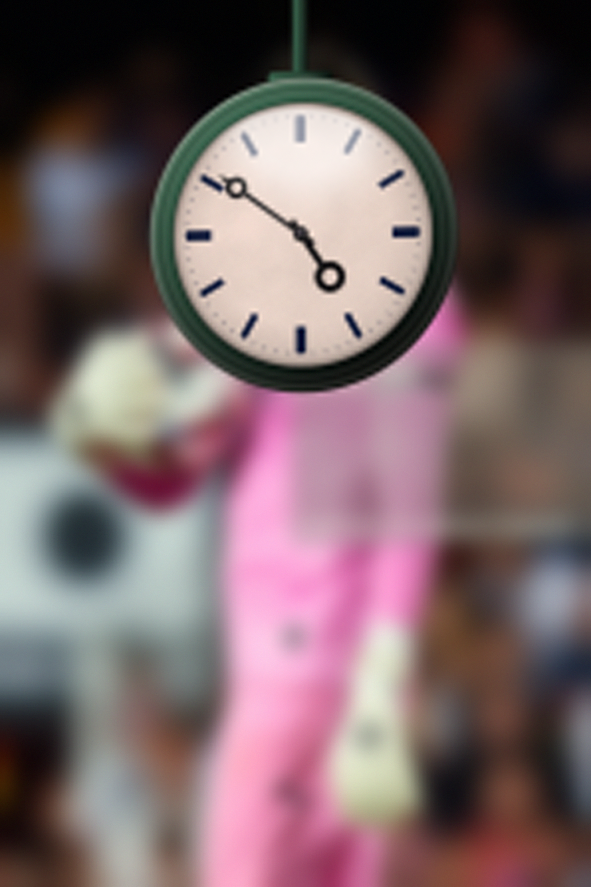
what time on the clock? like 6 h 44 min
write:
4 h 51 min
